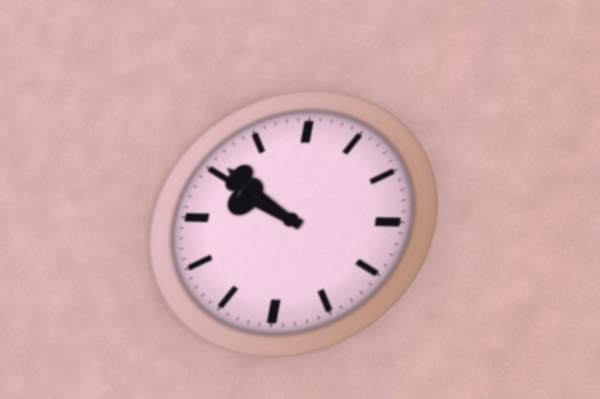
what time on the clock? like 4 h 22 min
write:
9 h 51 min
